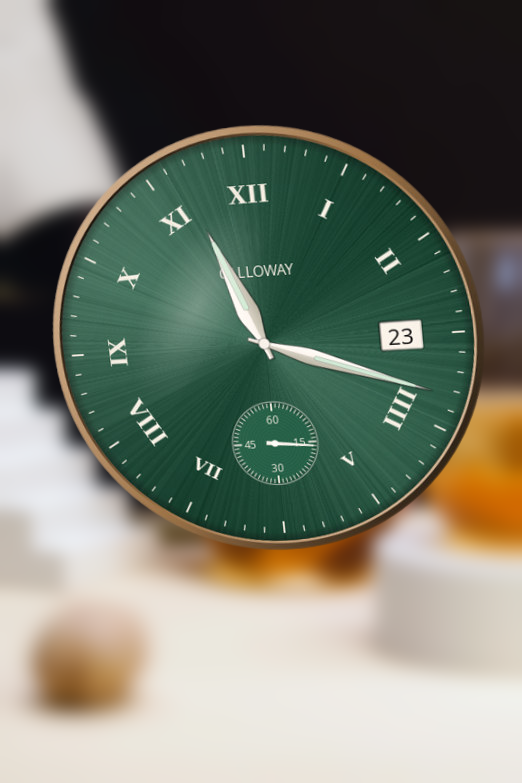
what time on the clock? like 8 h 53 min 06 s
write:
11 h 18 min 16 s
